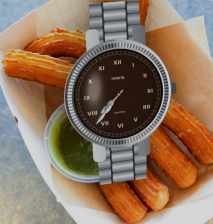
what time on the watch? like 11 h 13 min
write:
7 h 37 min
